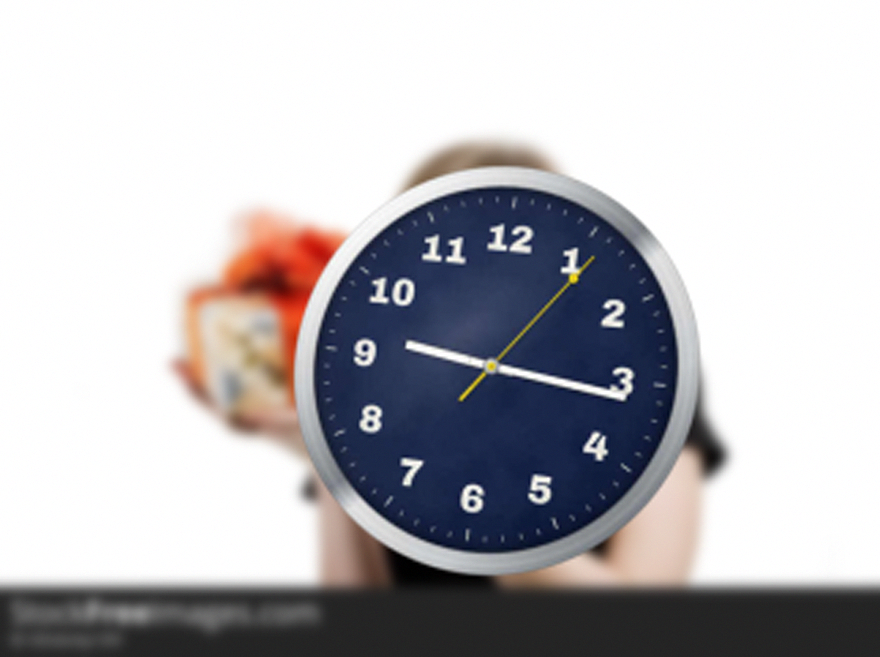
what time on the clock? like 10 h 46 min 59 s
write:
9 h 16 min 06 s
